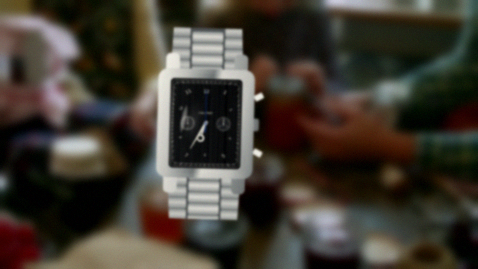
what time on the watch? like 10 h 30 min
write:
6 h 35 min
